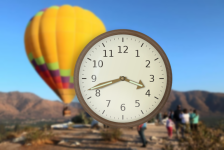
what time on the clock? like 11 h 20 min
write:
3 h 42 min
